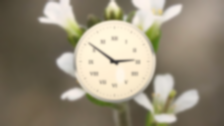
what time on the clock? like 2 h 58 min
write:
2 h 51 min
